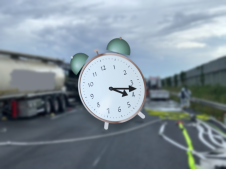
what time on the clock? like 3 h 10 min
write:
4 h 18 min
